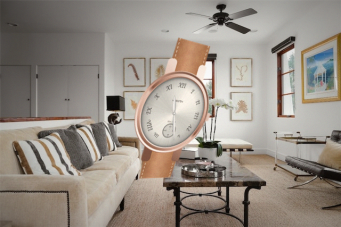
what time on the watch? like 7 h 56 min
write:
11 h 27 min
